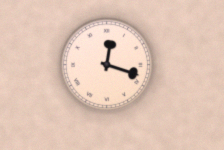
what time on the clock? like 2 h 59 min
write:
12 h 18 min
